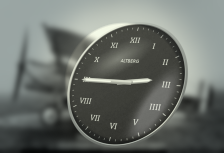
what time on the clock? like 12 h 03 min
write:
2 h 45 min
